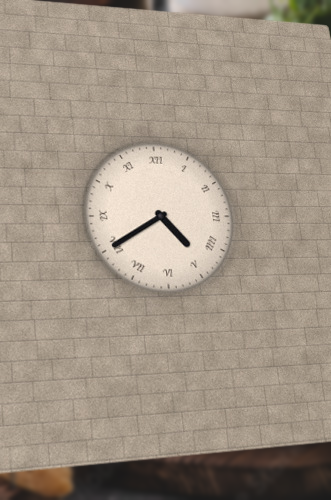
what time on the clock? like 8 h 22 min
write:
4 h 40 min
